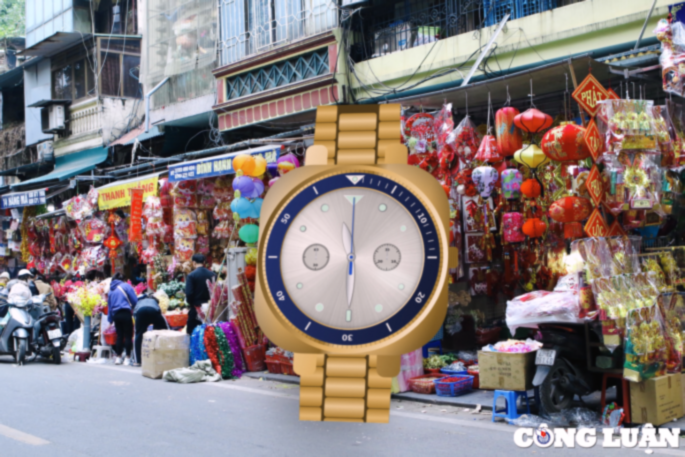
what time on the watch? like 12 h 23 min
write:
11 h 30 min
